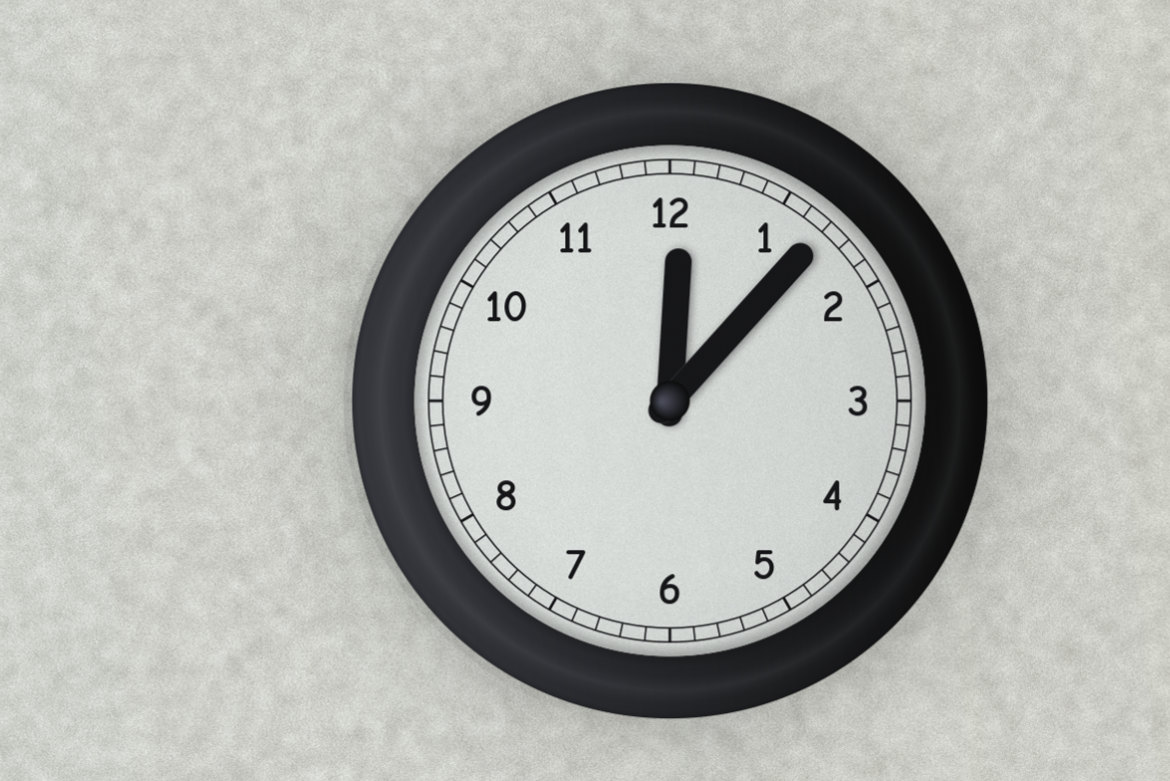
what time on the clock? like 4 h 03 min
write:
12 h 07 min
